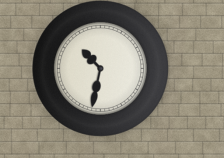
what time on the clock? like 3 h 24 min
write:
10 h 32 min
